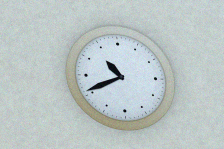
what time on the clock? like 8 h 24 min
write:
10 h 41 min
